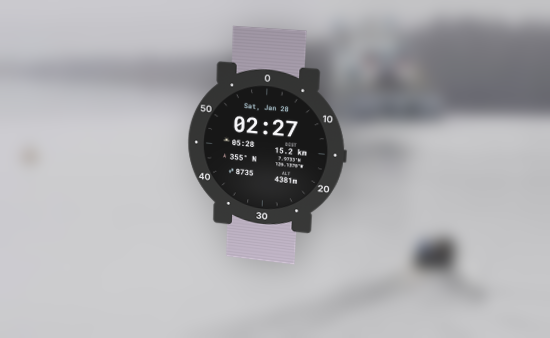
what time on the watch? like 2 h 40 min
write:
2 h 27 min
